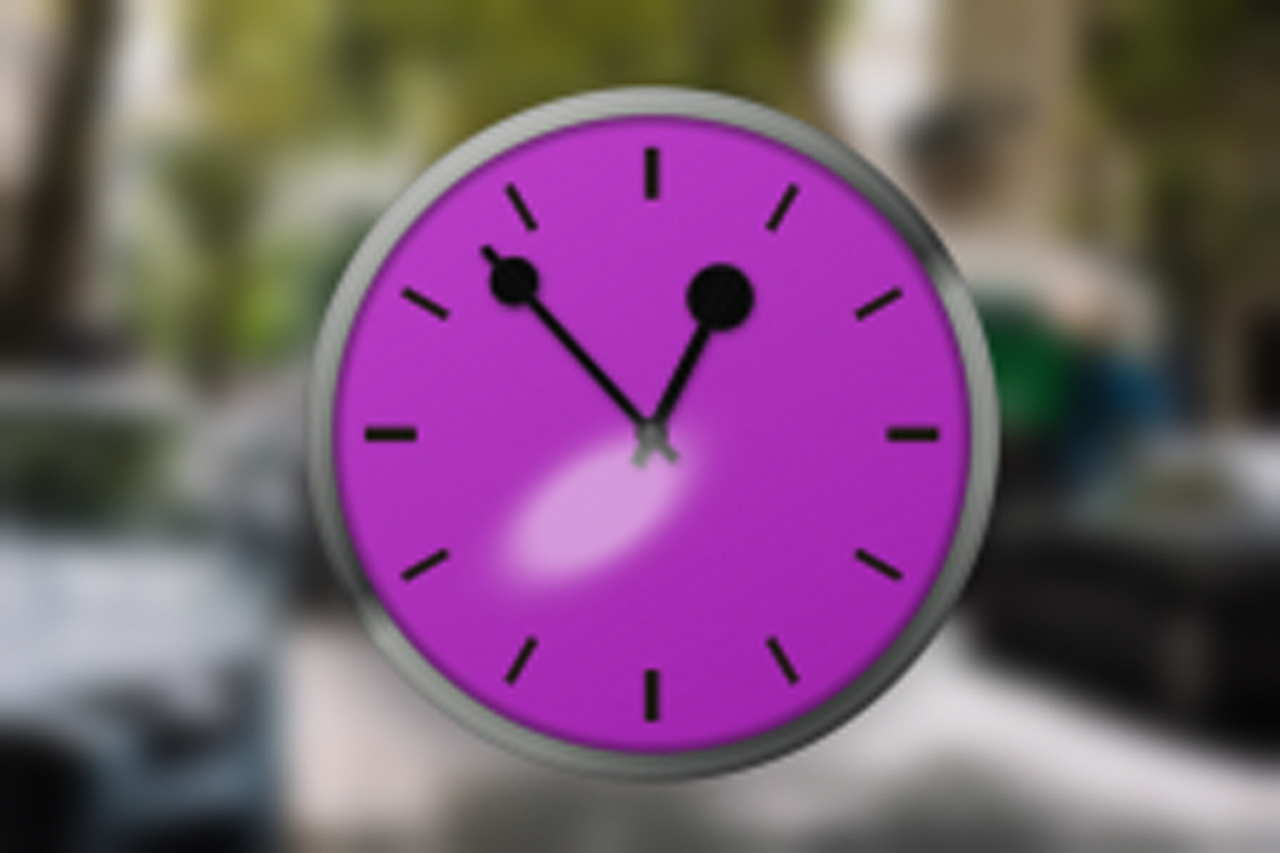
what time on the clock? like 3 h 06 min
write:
12 h 53 min
